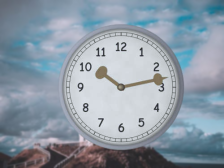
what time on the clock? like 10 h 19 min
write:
10 h 13 min
